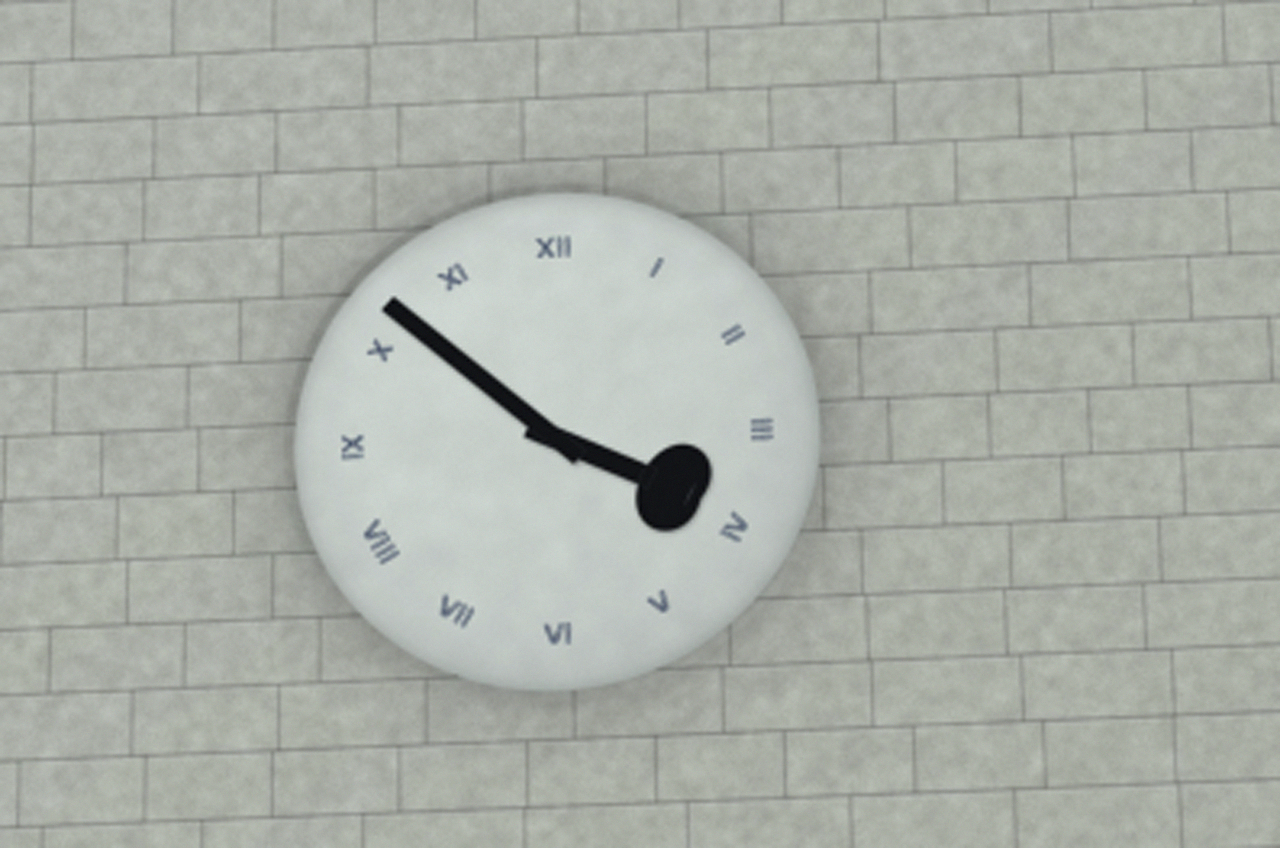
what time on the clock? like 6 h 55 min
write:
3 h 52 min
